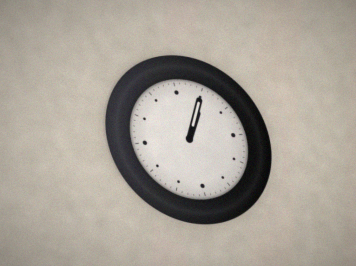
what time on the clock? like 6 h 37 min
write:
1 h 05 min
